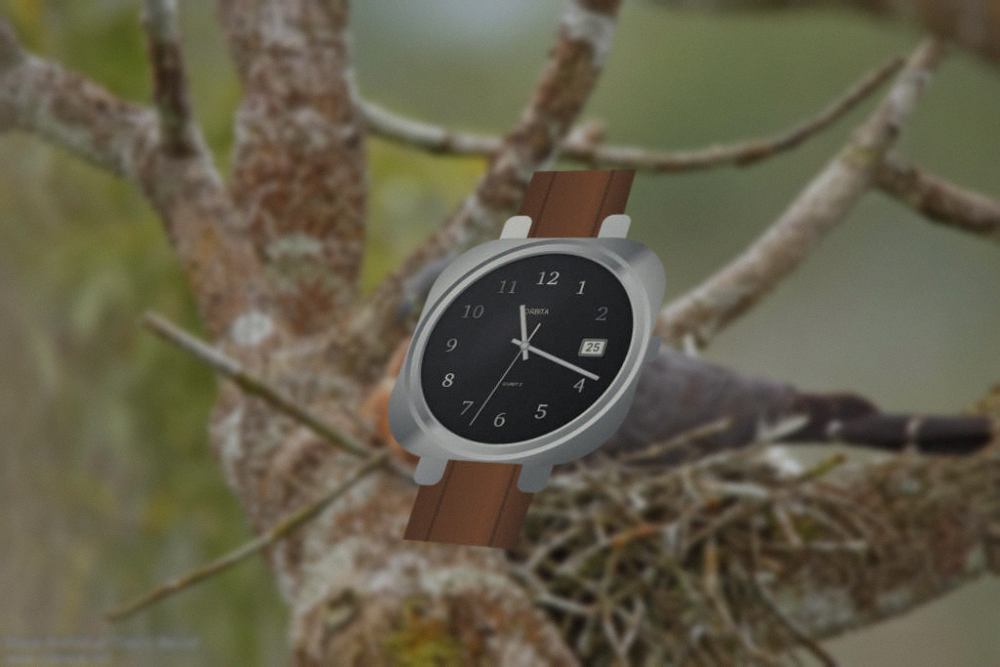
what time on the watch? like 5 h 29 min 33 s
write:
11 h 18 min 33 s
